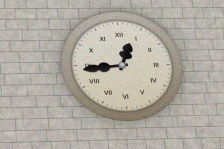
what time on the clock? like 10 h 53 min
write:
12 h 44 min
